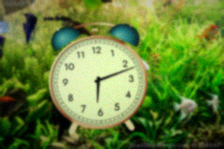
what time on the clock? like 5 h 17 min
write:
6 h 12 min
